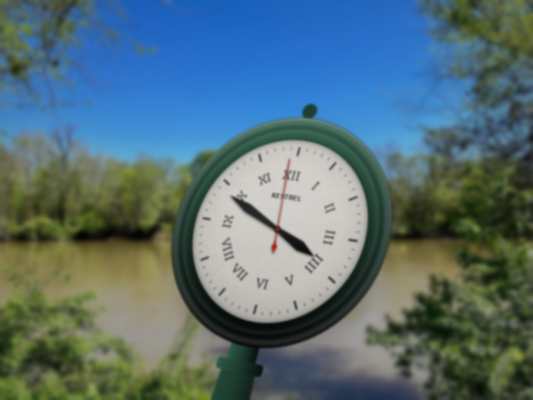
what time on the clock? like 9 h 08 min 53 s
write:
3 h 48 min 59 s
